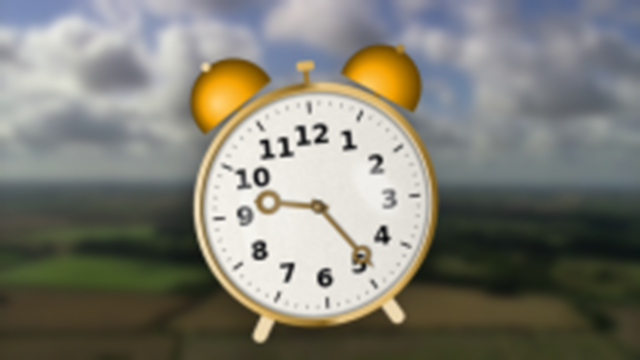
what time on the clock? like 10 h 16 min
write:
9 h 24 min
